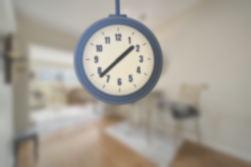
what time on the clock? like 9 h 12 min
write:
1 h 38 min
